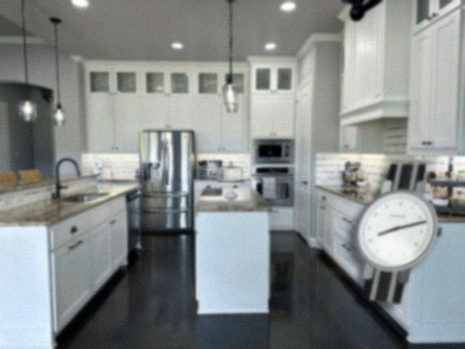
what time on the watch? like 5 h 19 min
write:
8 h 12 min
